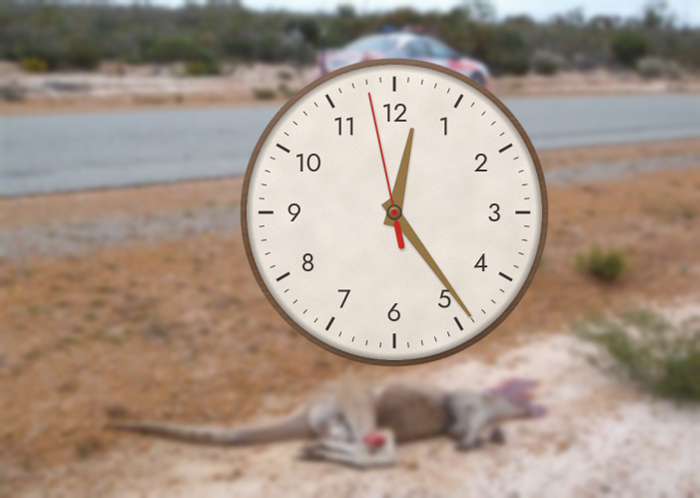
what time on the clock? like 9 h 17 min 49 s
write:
12 h 23 min 58 s
